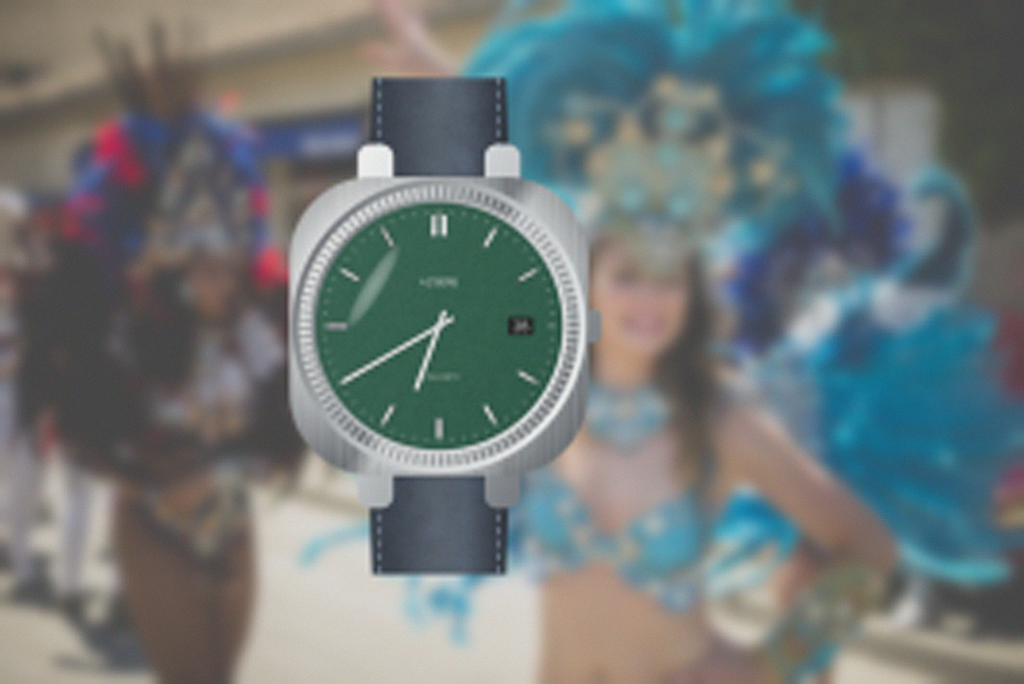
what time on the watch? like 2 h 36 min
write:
6 h 40 min
